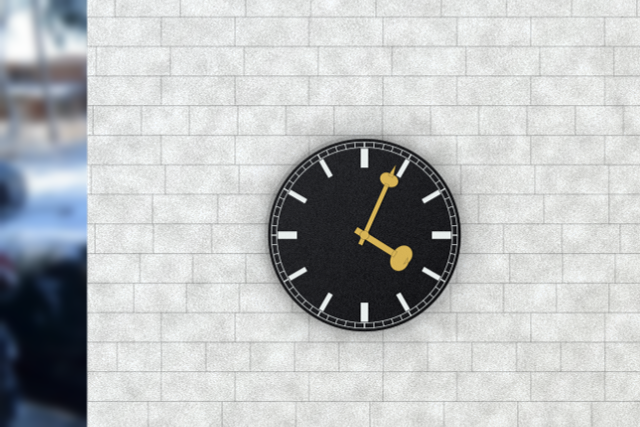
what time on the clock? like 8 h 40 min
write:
4 h 04 min
